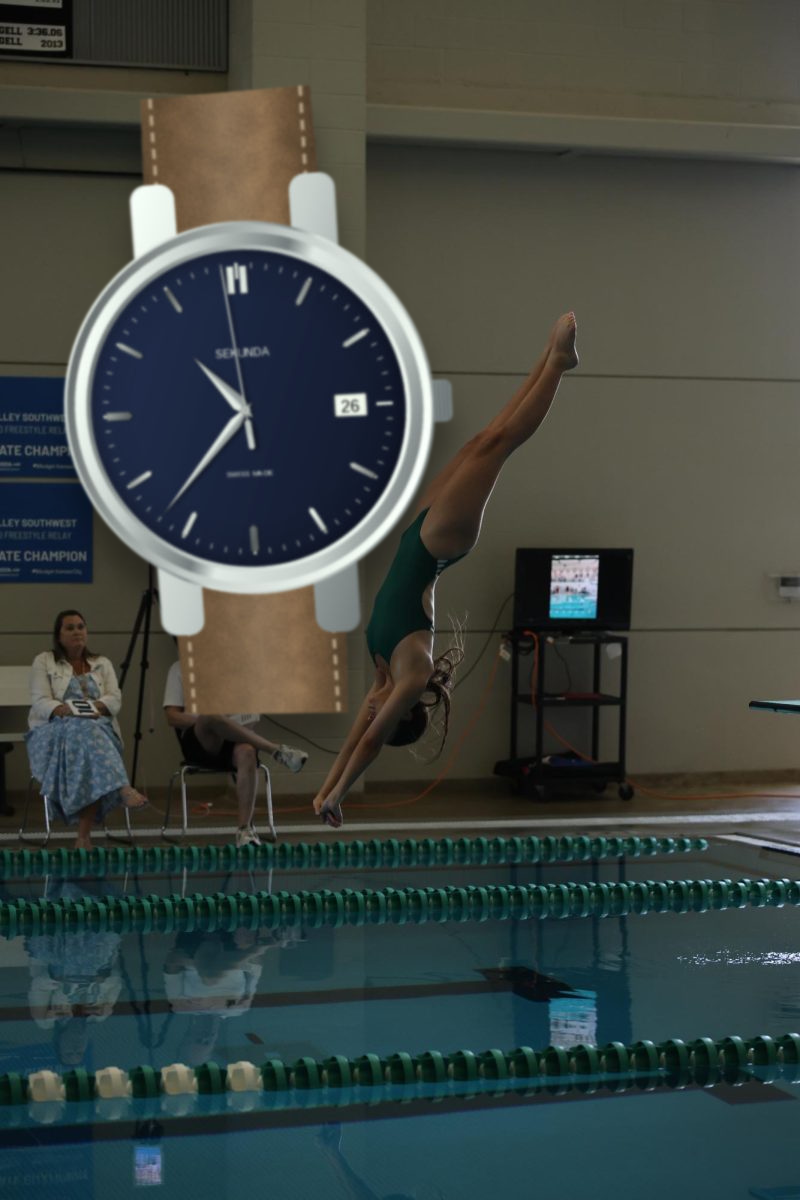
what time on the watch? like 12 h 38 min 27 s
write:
10 h 36 min 59 s
